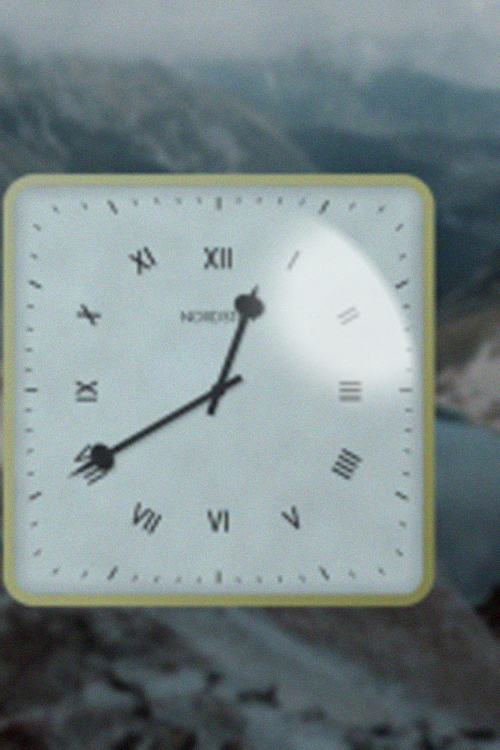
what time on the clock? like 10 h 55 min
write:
12 h 40 min
